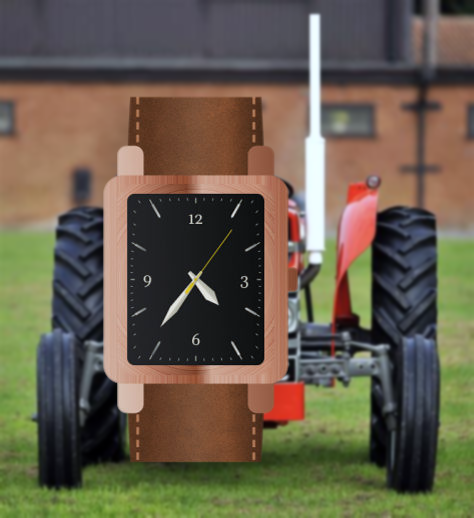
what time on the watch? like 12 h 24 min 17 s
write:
4 h 36 min 06 s
